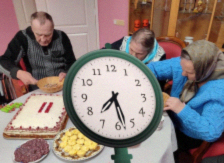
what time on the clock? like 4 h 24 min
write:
7 h 28 min
